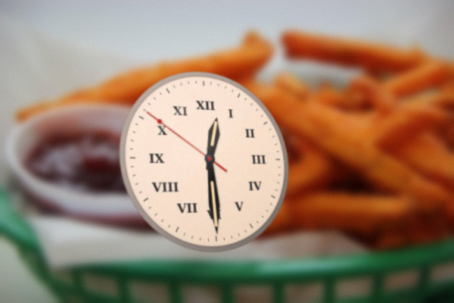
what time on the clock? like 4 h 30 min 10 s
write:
12 h 29 min 51 s
